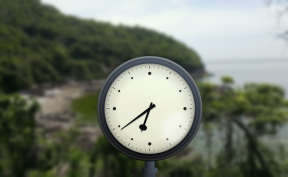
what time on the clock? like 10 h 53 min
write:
6 h 39 min
